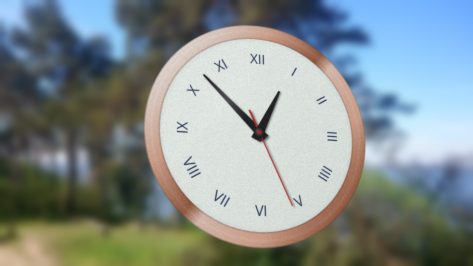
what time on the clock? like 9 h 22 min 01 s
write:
12 h 52 min 26 s
